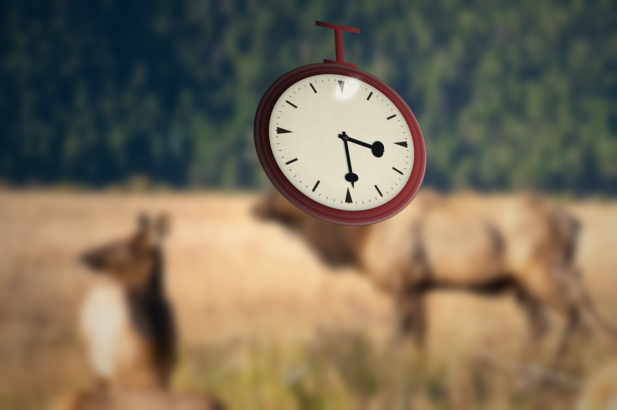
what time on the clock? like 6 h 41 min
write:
3 h 29 min
